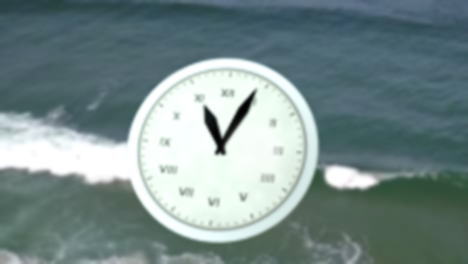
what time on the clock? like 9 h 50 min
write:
11 h 04 min
